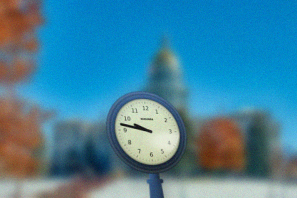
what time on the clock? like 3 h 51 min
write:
9 h 47 min
